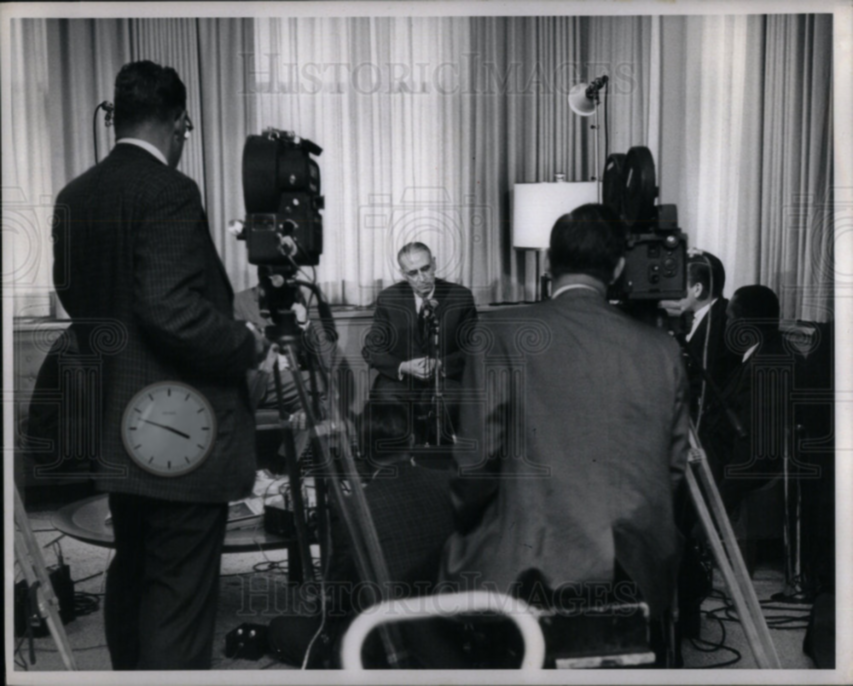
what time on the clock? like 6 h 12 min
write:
3 h 48 min
